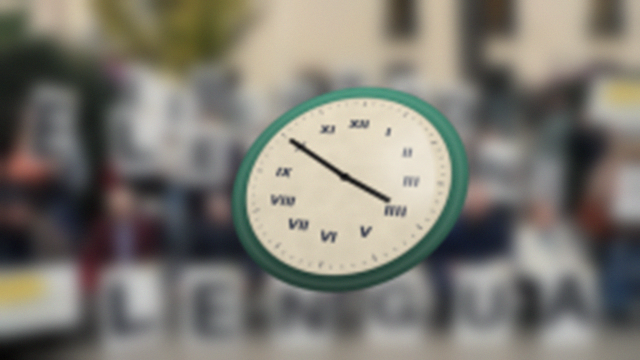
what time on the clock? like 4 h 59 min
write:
3 h 50 min
